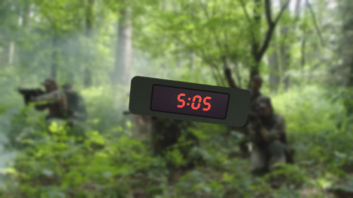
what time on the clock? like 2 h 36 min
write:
5 h 05 min
